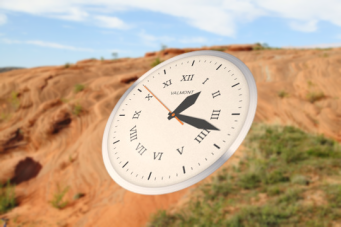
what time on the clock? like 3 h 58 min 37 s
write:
1 h 17 min 51 s
